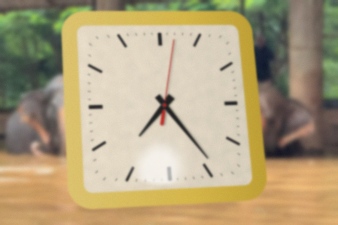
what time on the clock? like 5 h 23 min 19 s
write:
7 h 24 min 02 s
